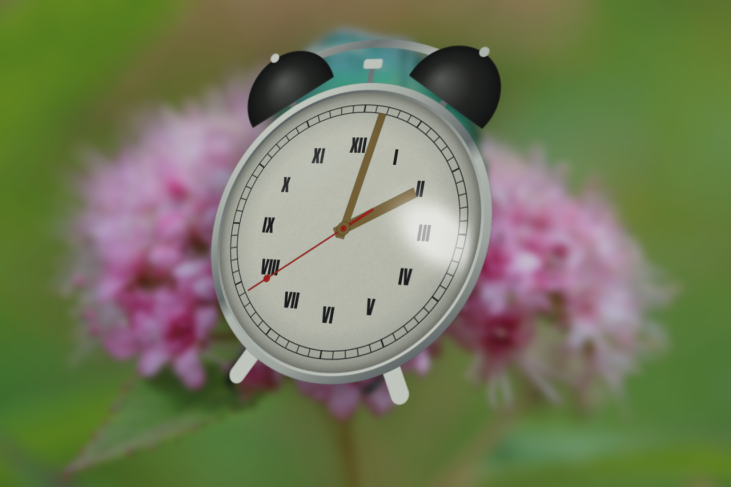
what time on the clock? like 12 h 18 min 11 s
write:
2 h 01 min 39 s
